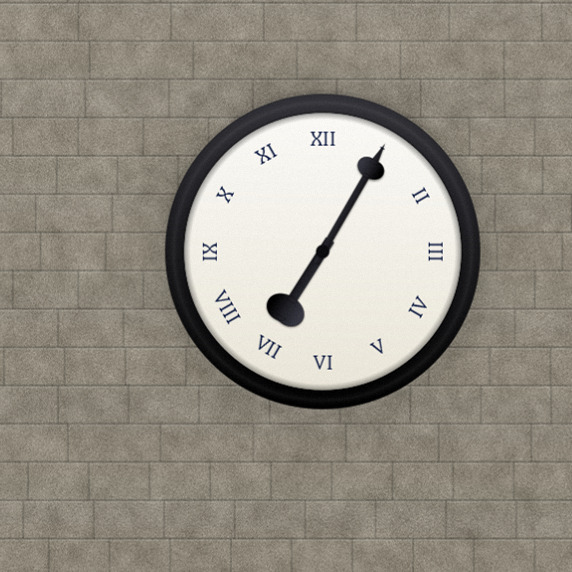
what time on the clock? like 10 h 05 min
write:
7 h 05 min
